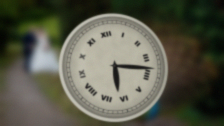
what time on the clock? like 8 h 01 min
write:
6 h 18 min
